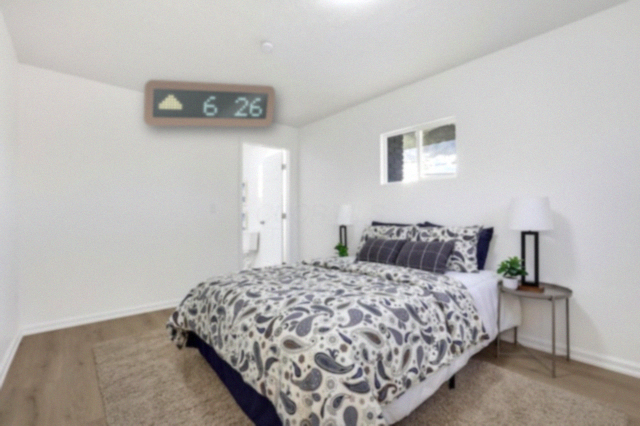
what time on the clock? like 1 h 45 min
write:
6 h 26 min
